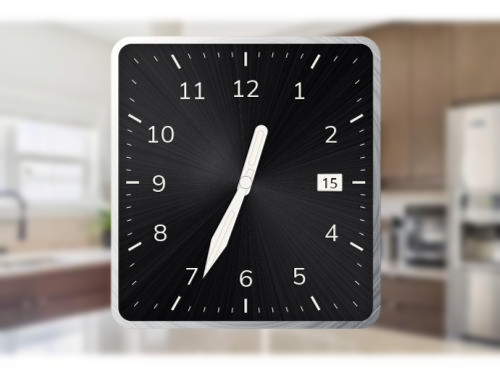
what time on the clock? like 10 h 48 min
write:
12 h 34 min
